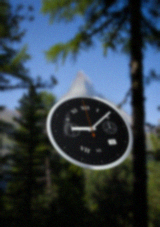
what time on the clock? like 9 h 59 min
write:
9 h 09 min
